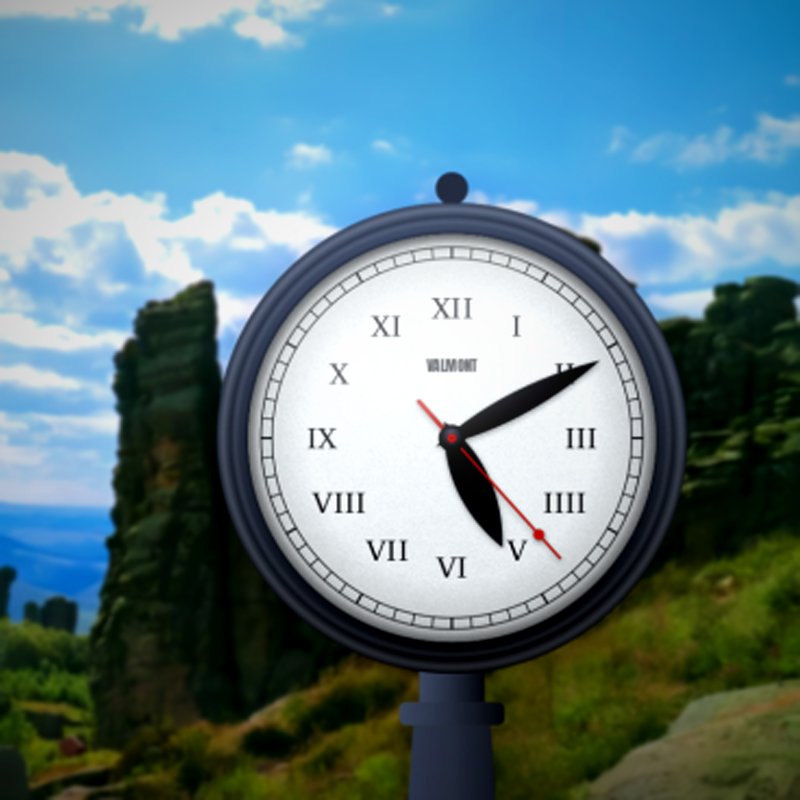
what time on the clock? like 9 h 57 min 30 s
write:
5 h 10 min 23 s
